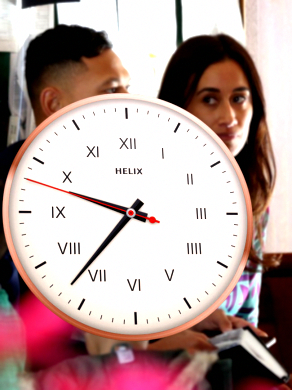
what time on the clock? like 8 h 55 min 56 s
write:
9 h 36 min 48 s
